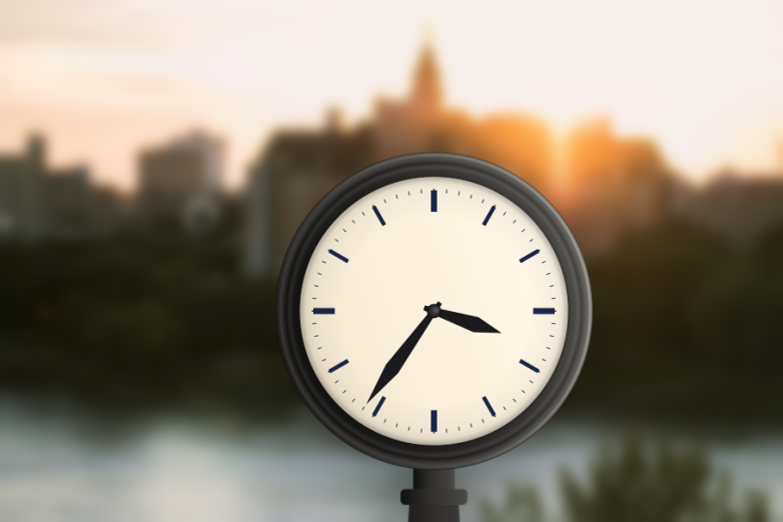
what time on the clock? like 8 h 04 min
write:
3 h 36 min
